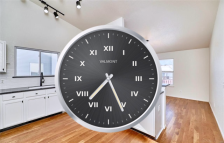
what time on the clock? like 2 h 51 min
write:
7 h 26 min
